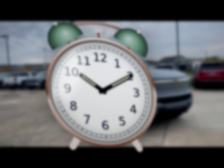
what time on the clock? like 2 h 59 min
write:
10 h 10 min
